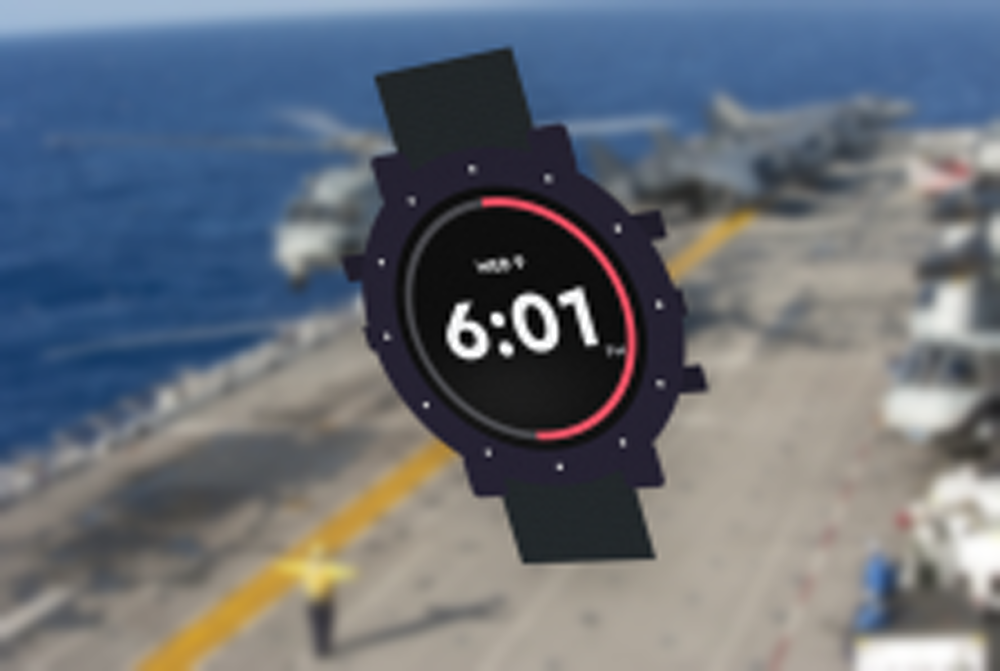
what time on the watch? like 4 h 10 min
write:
6 h 01 min
